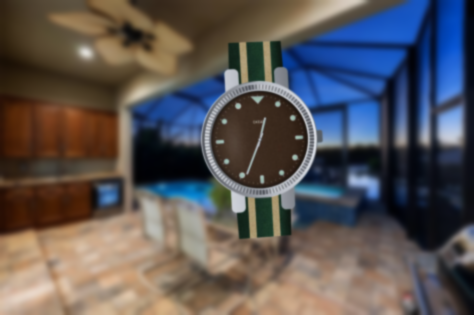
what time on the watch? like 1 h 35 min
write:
12 h 34 min
